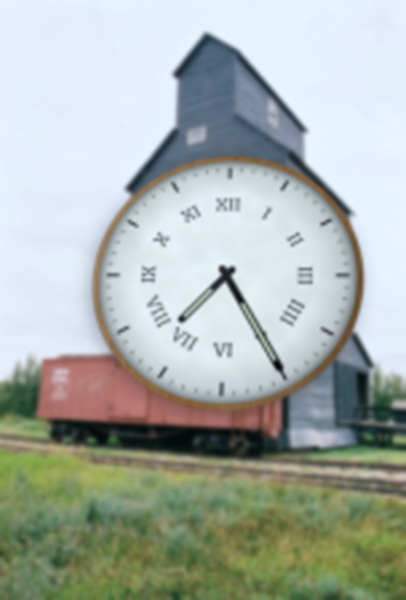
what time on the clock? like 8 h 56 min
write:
7 h 25 min
